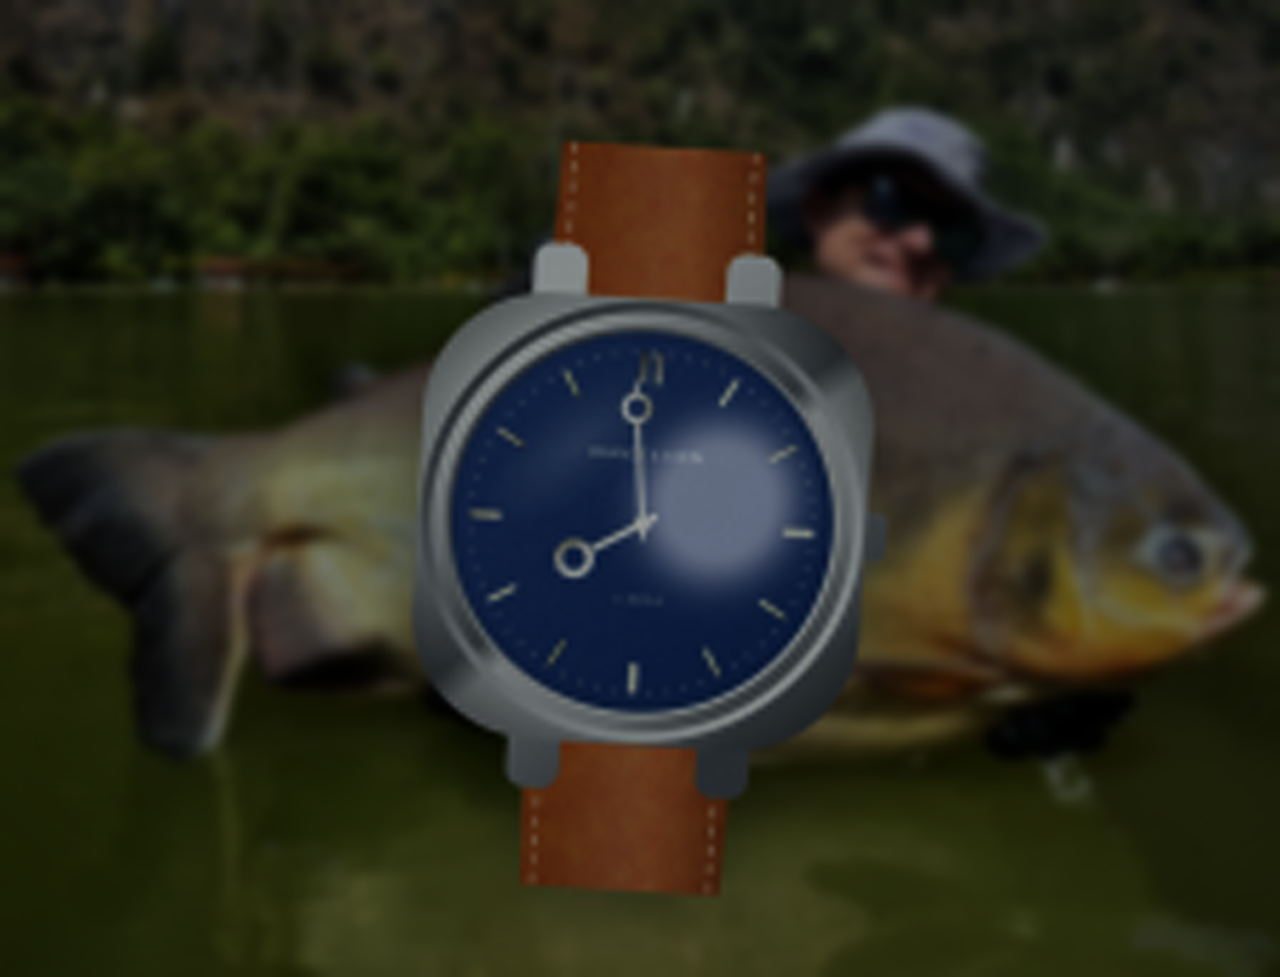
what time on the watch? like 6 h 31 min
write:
7 h 59 min
